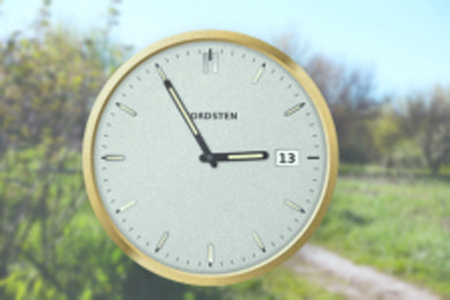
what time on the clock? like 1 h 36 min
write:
2 h 55 min
